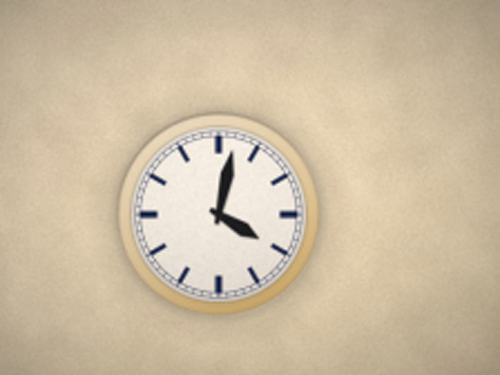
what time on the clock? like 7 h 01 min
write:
4 h 02 min
